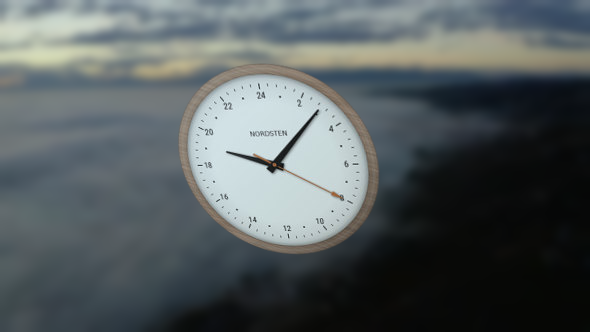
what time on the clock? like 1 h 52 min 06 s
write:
19 h 07 min 20 s
